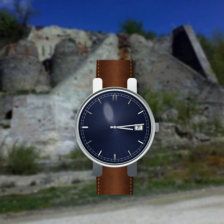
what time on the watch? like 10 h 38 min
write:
3 h 14 min
